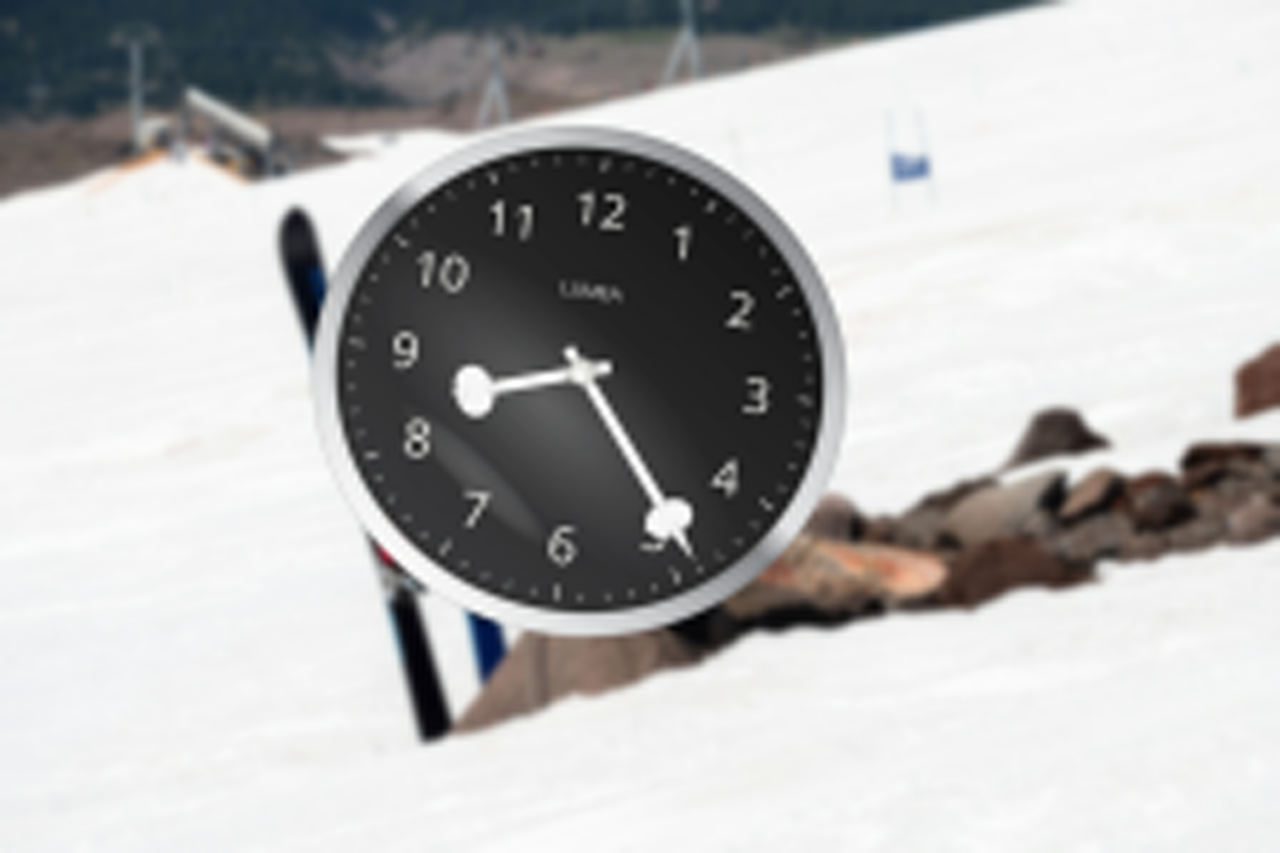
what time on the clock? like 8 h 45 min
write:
8 h 24 min
